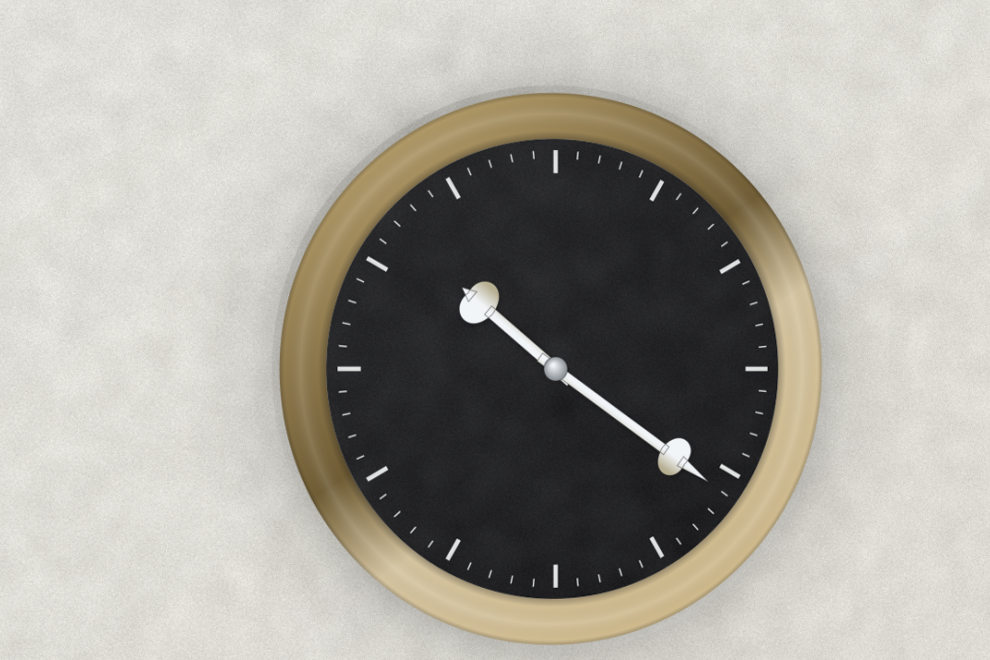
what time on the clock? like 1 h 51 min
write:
10 h 21 min
